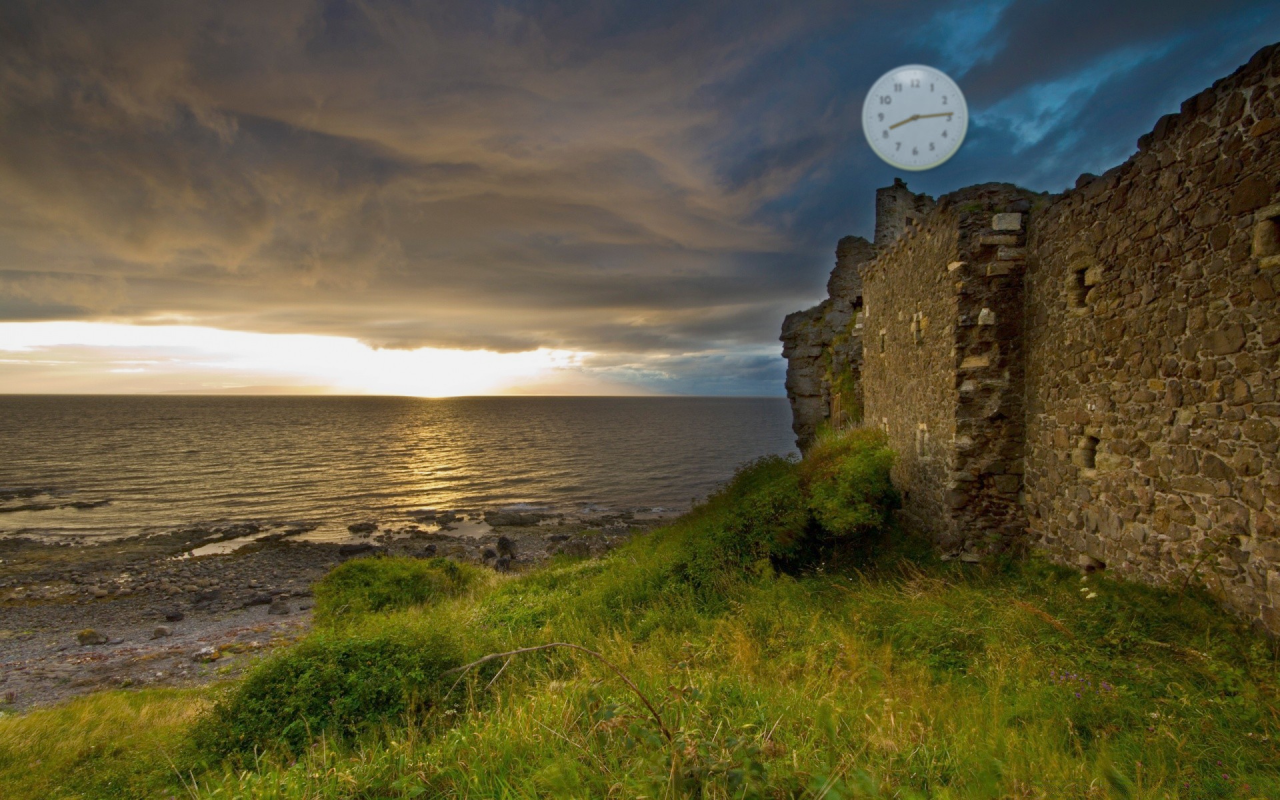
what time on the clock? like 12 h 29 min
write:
8 h 14 min
